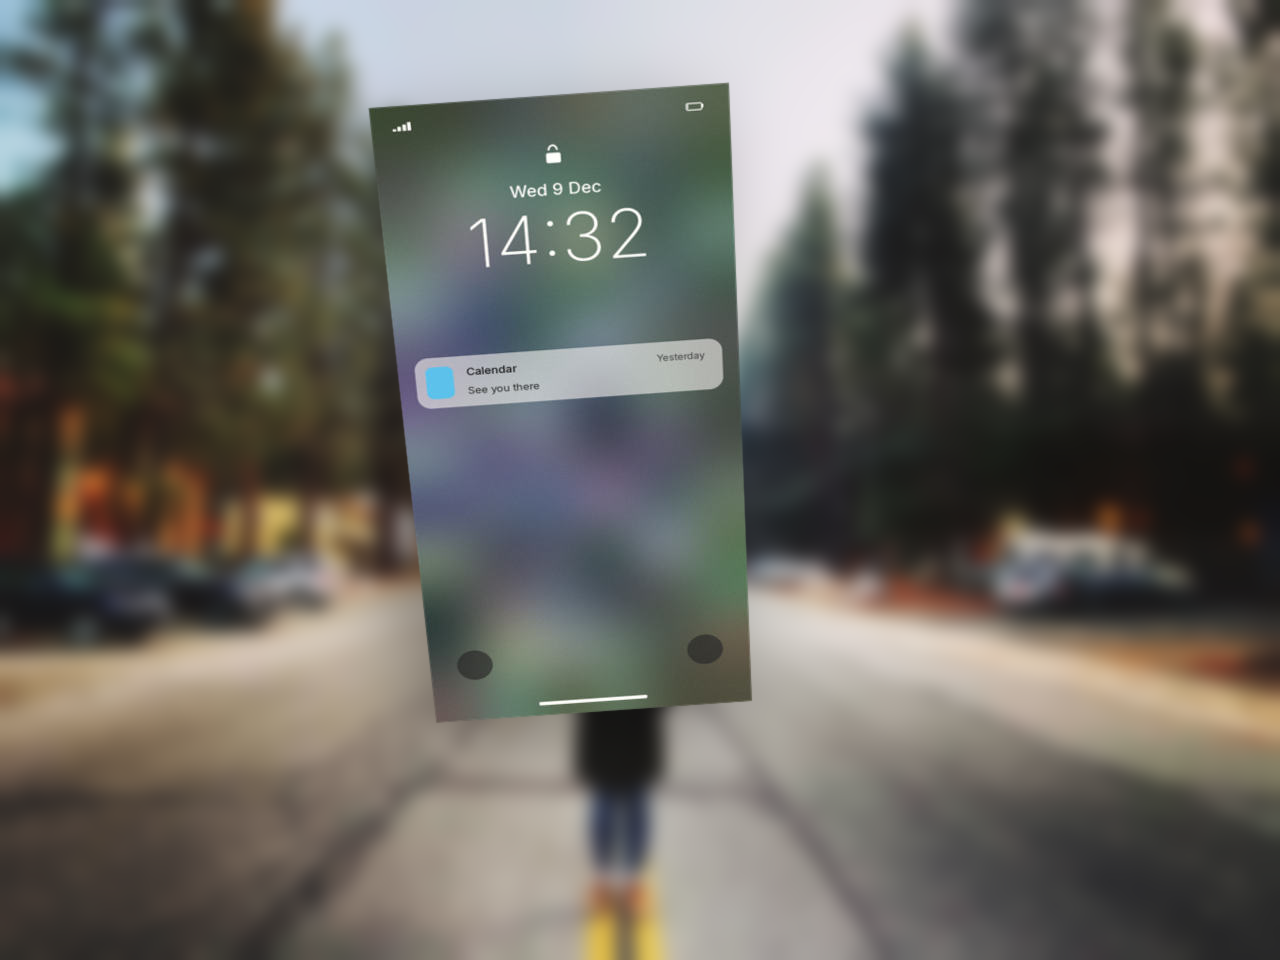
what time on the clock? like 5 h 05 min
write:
14 h 32 min
